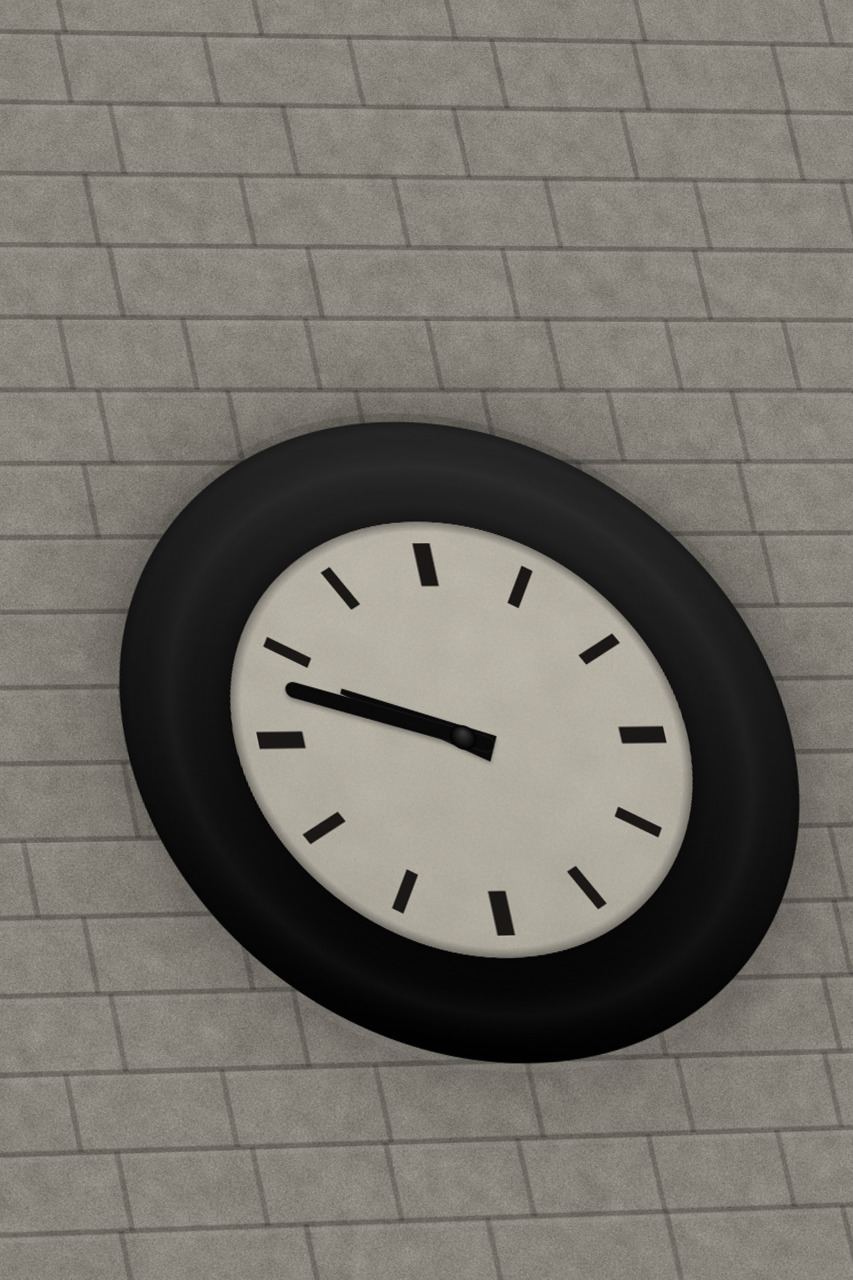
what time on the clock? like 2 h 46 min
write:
9 h 48 min
